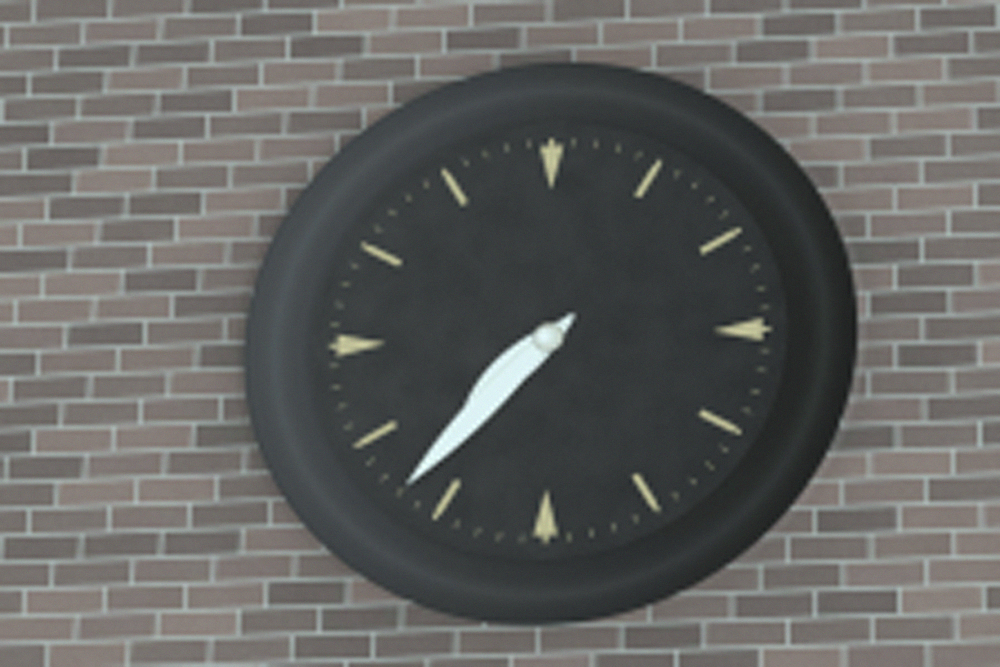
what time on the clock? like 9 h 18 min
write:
7 h 37 min
